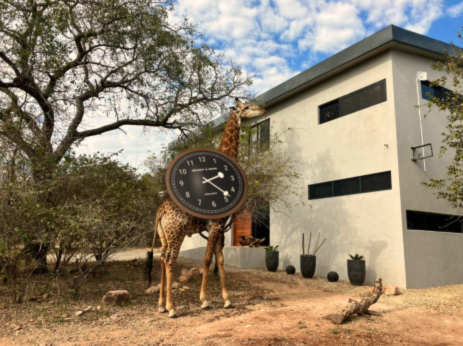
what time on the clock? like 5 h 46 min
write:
2 h 23 min
